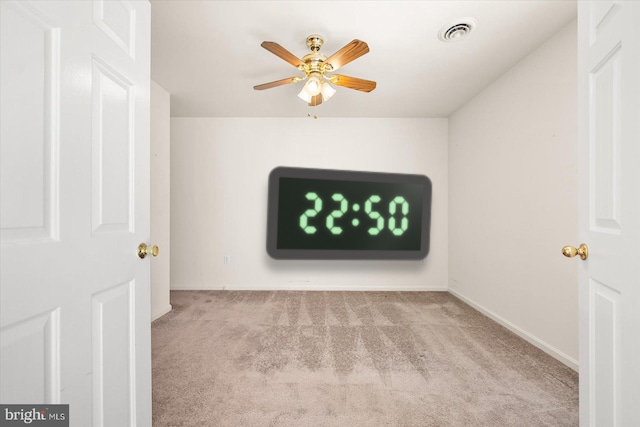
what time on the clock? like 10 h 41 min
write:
22 h 50 min
